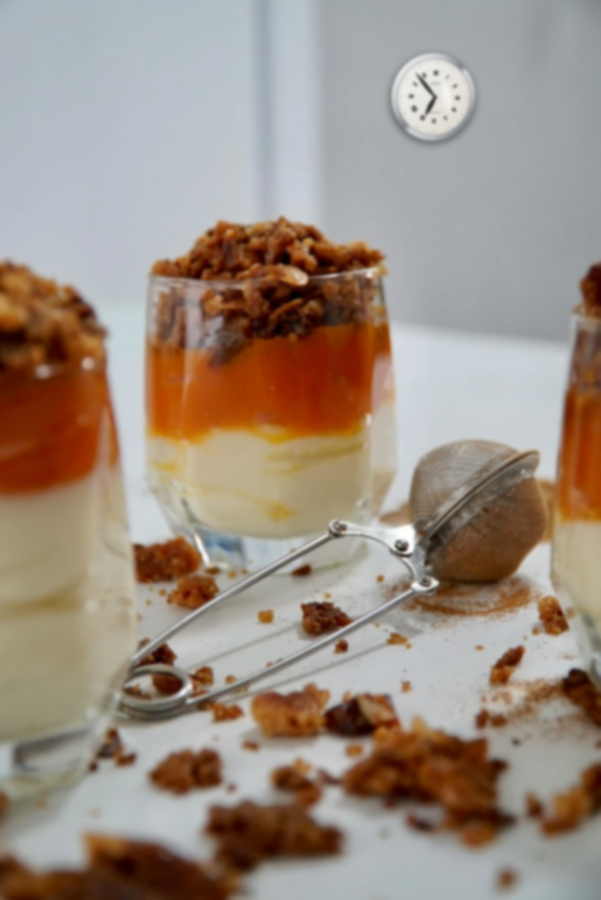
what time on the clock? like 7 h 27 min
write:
6 h 53 min
